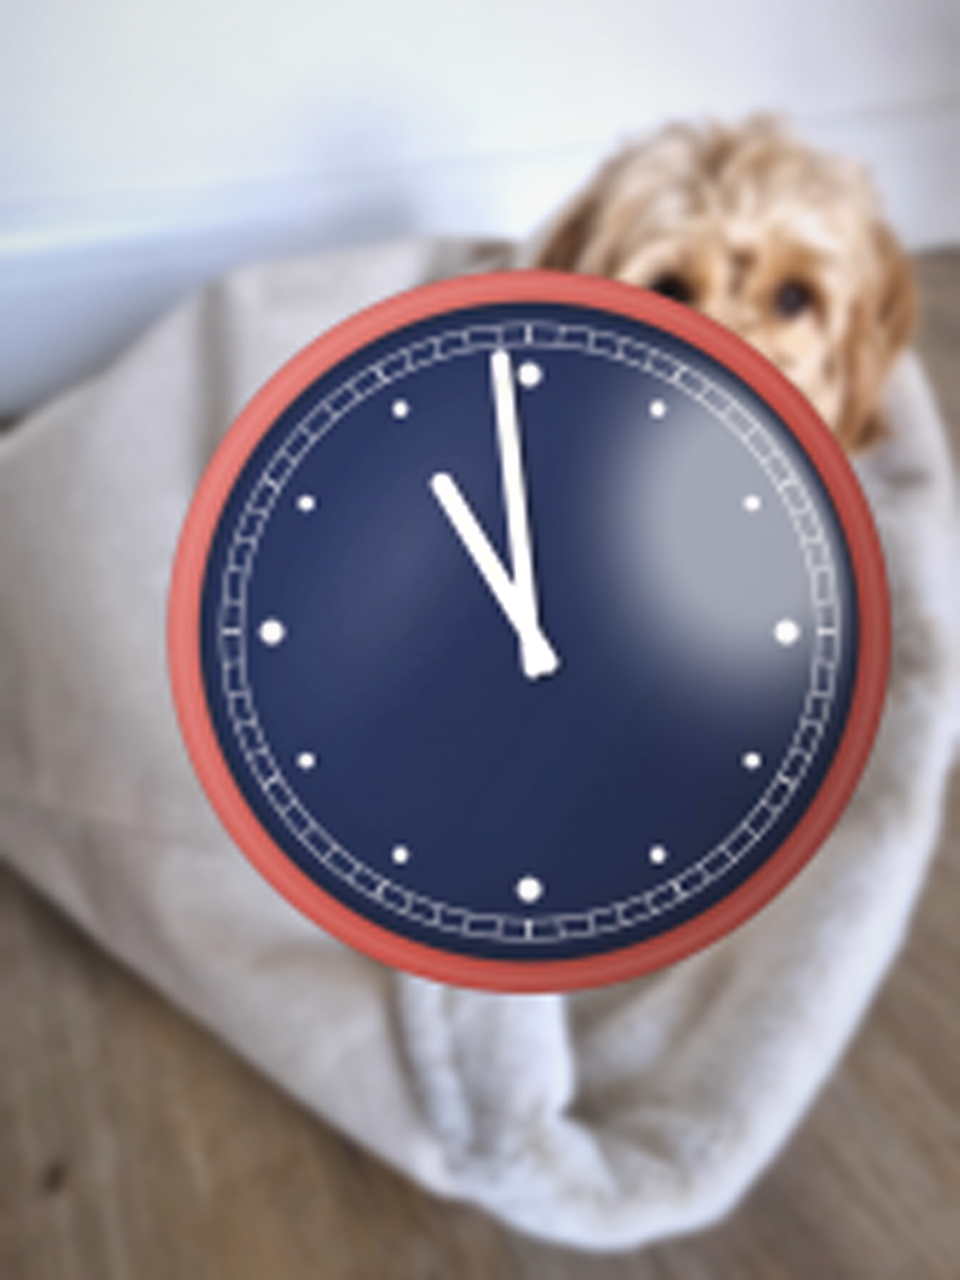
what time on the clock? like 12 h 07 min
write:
10 h 59 min
